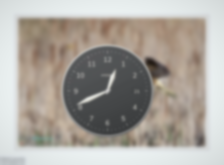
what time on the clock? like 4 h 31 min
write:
12 h 41 min
